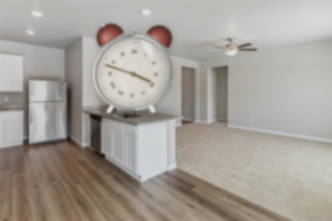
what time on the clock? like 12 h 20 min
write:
3 h 48 min
